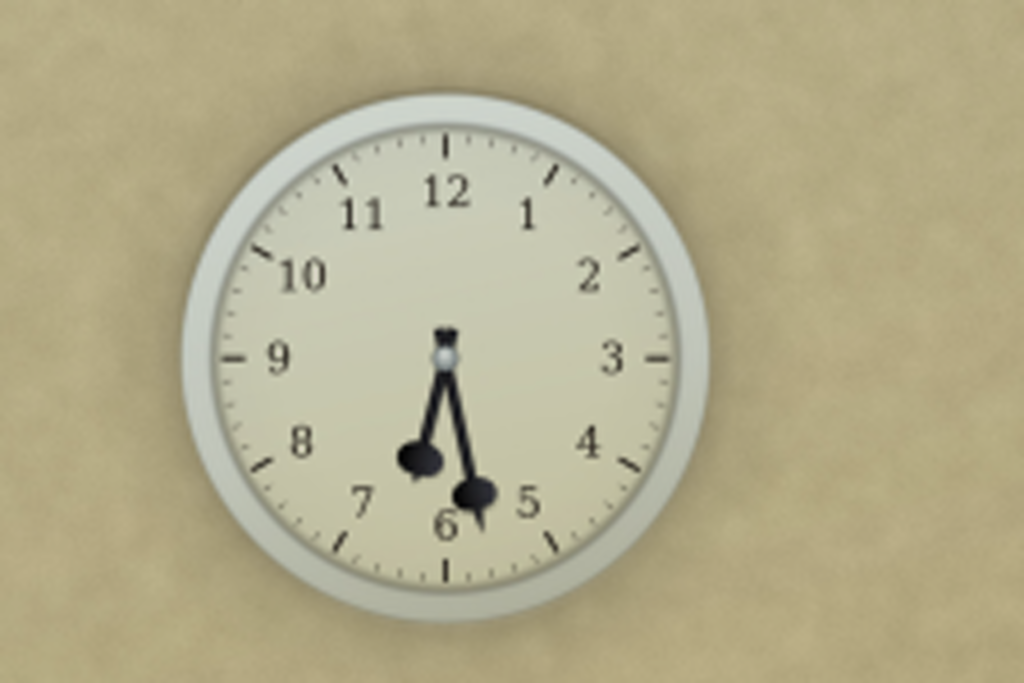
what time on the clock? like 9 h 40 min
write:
6 h 28 min
